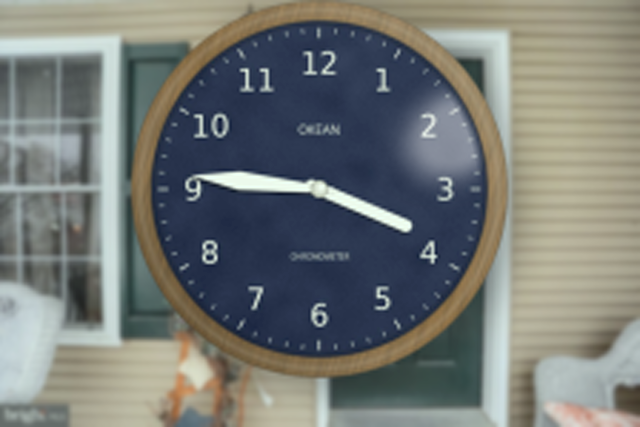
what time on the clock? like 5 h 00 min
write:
3 h 46 min
